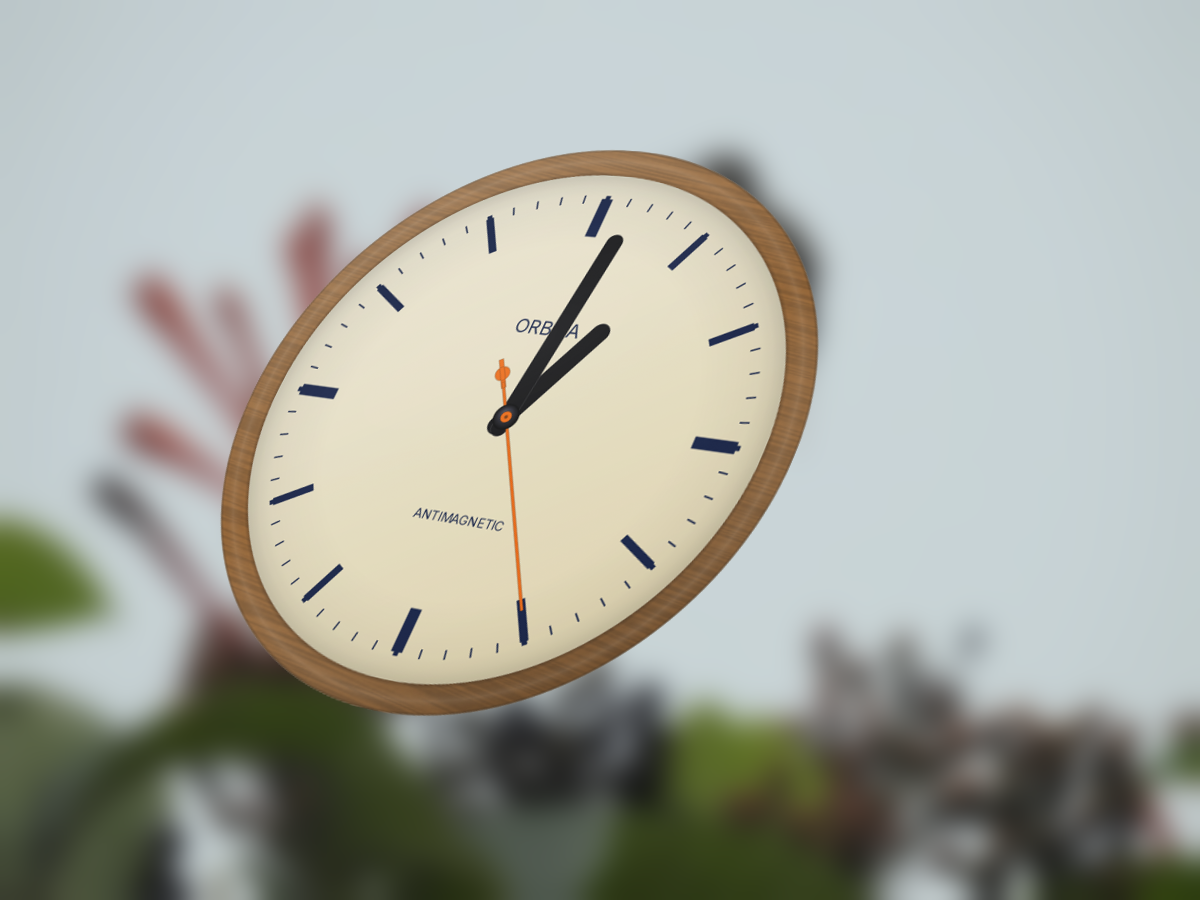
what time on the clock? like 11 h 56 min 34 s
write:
1 h 01 min 25 s
